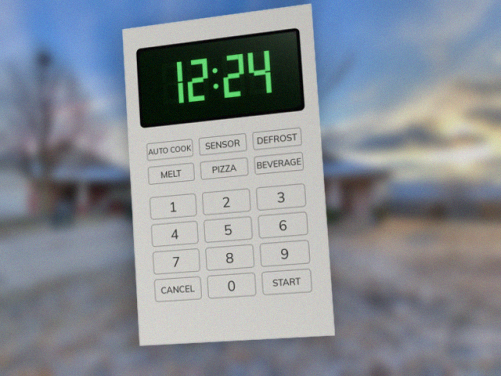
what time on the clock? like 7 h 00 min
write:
12 h 24 min
